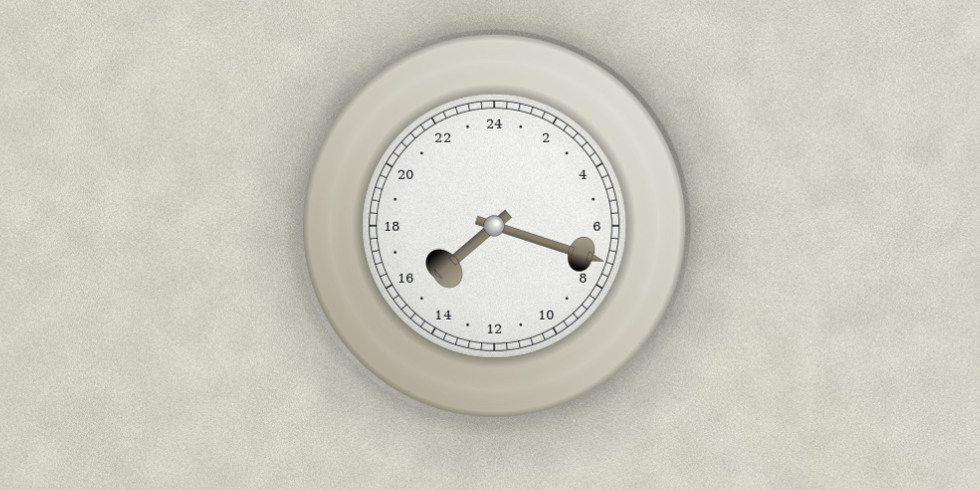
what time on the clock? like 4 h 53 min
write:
15 h 18 min
